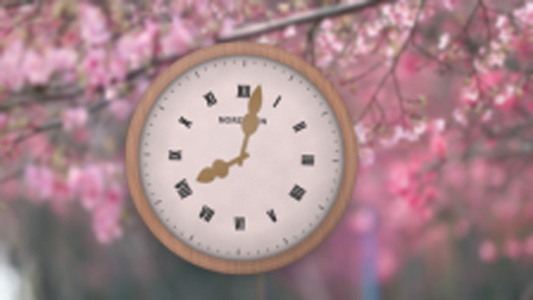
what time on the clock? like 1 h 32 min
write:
8 h 02 min
